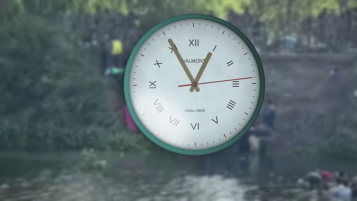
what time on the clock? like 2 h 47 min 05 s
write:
12 h 55 min 14 s
